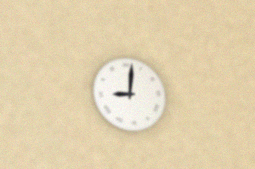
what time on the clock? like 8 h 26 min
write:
9 h 02 min
